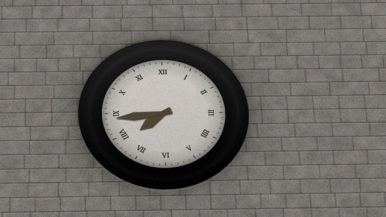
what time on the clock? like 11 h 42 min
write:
7 h 44 min
